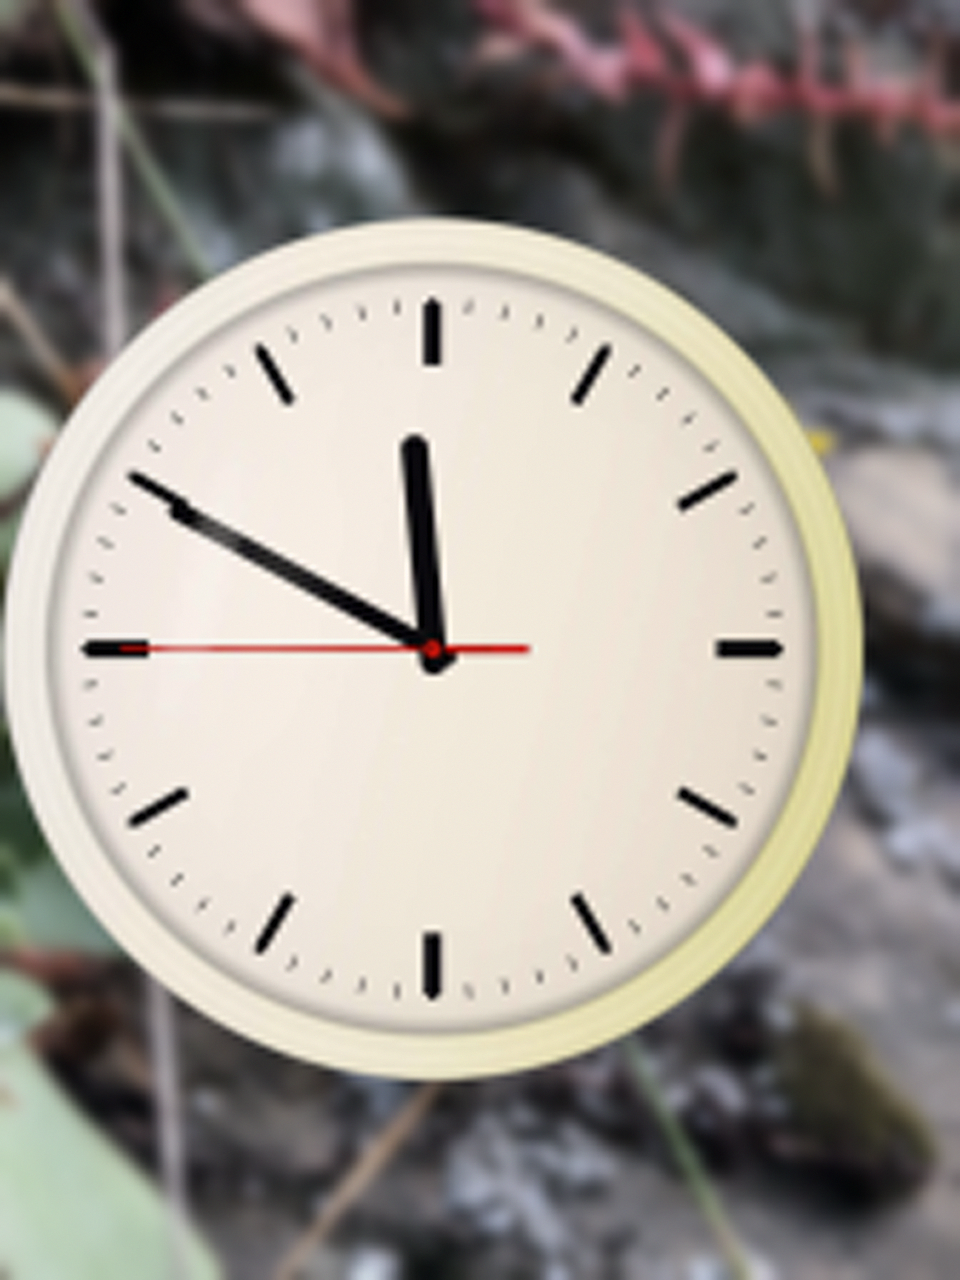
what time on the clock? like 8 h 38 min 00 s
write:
11 h 49 min 45 s
